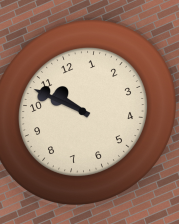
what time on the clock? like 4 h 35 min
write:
10 h 53 min
